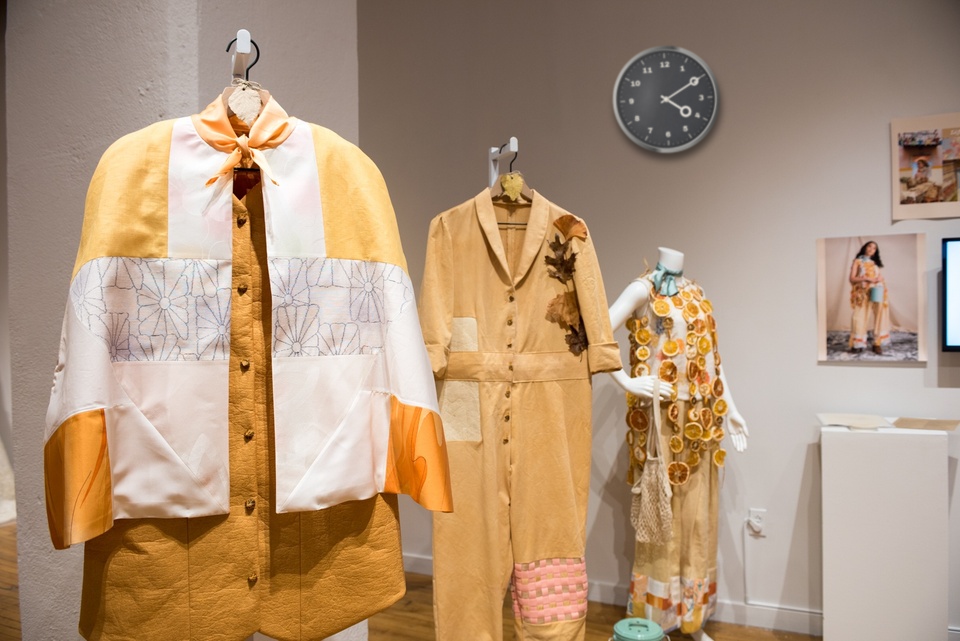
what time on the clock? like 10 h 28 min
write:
4 h 10 min
